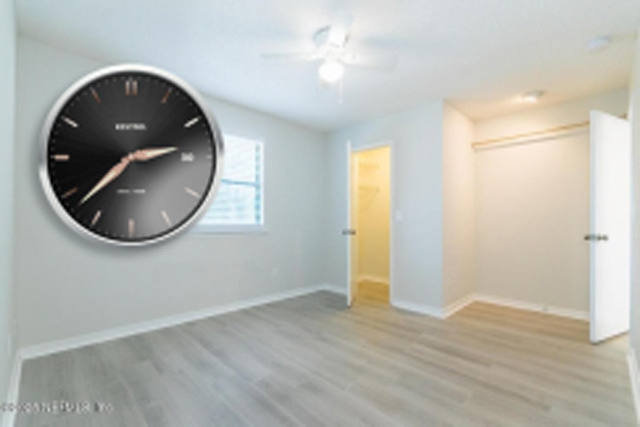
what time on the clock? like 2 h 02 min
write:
2 h 38 min
